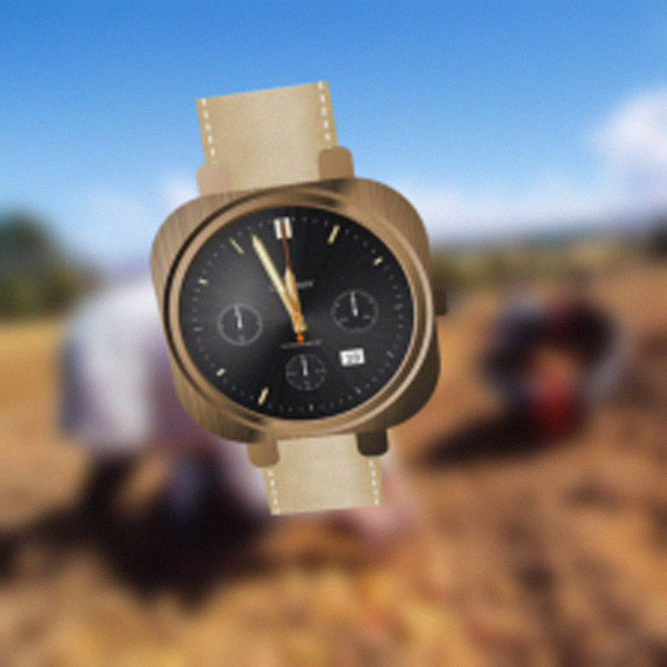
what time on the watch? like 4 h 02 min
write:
11 h 57 min
